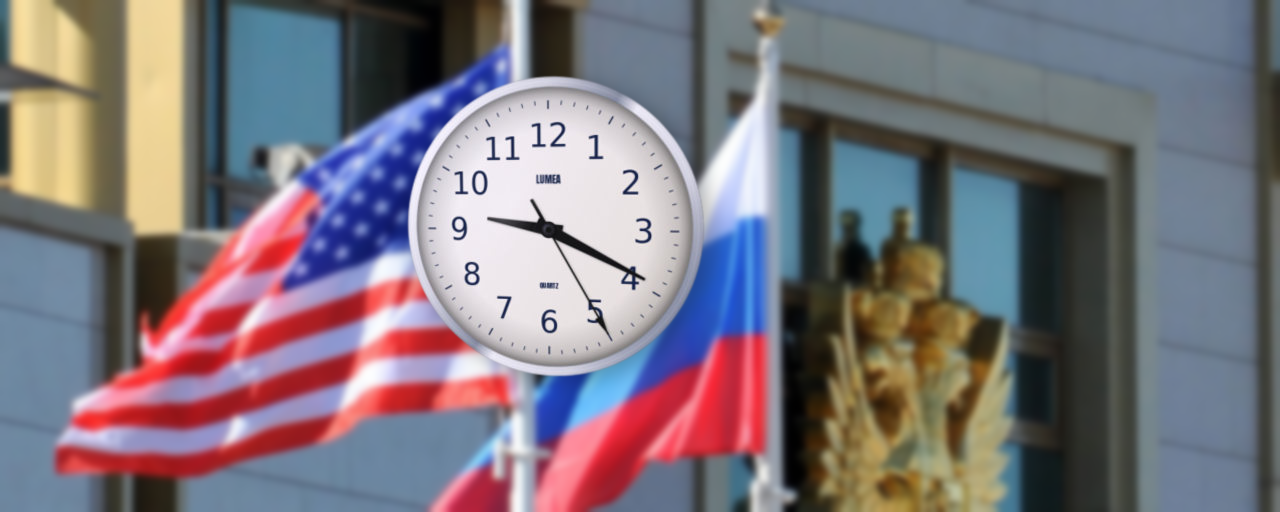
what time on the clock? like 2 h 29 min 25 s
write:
9 h 19 min 25 s
